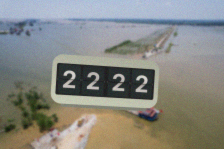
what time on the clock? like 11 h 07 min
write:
22 h 22 min
